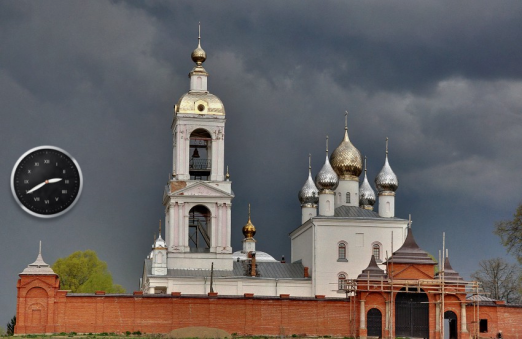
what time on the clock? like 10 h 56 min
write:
2 h 40 min
